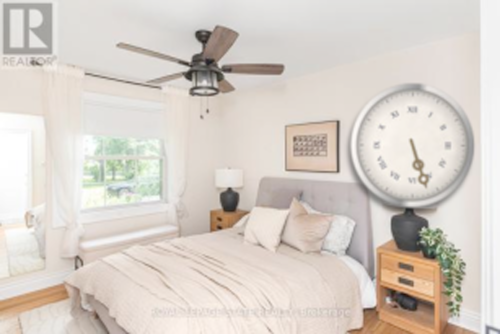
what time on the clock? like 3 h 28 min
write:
5 h 27 min
